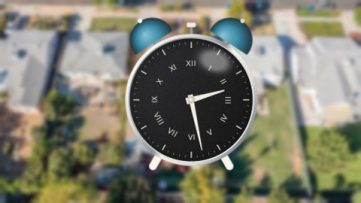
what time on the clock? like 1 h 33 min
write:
2 h 28 min
